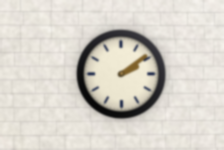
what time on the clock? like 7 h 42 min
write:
2 h 09 min
